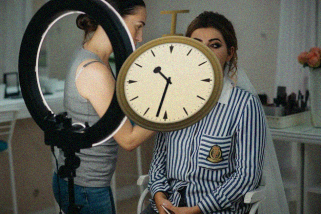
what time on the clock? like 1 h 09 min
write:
10 h 32 min
